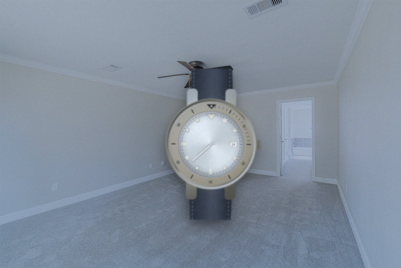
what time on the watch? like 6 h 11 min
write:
7 h 38 min
